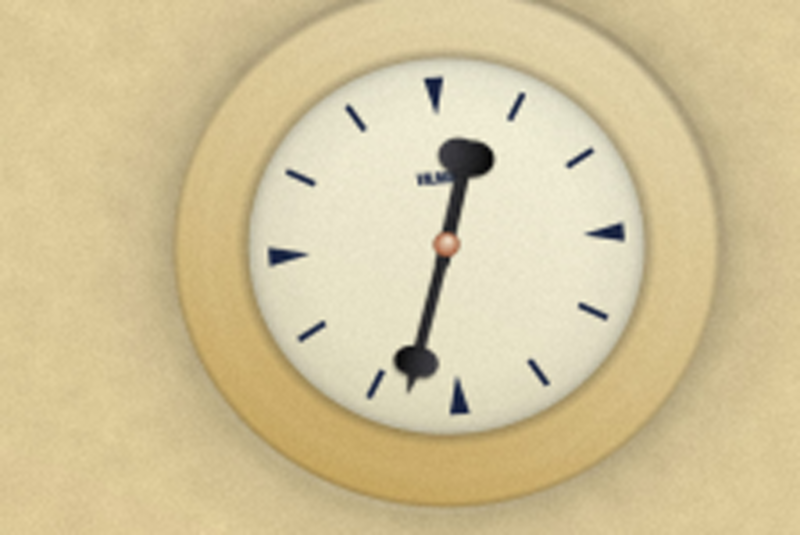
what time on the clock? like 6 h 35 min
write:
12 h 33 min
